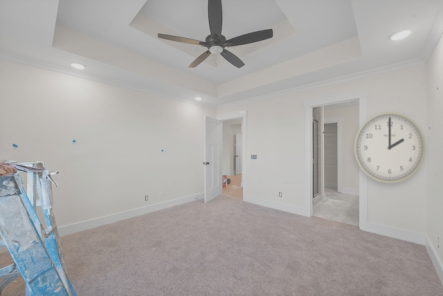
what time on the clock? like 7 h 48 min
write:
2 h 00 min
